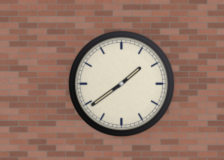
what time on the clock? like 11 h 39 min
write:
1 h 39 min
